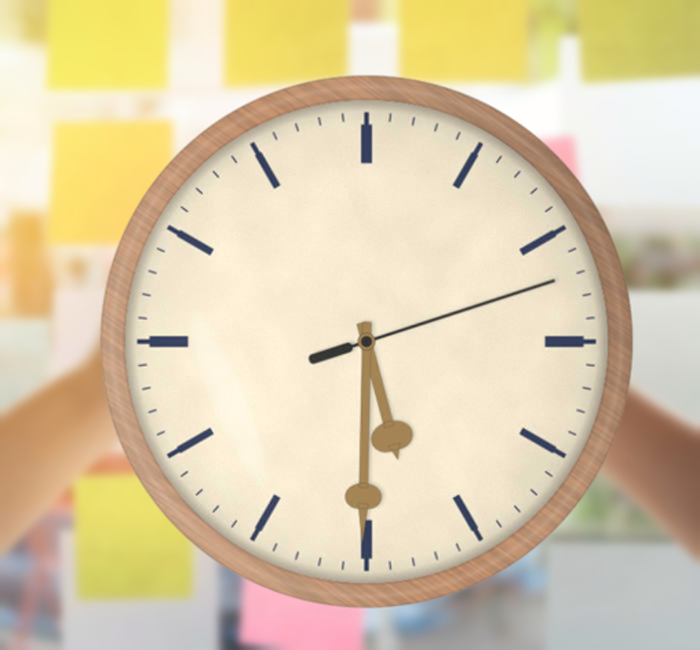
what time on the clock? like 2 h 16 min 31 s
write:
5 h 30 min 12 s
